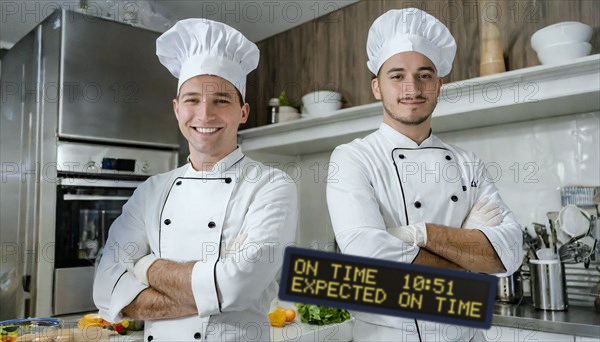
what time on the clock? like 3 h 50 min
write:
10 h 51 min
